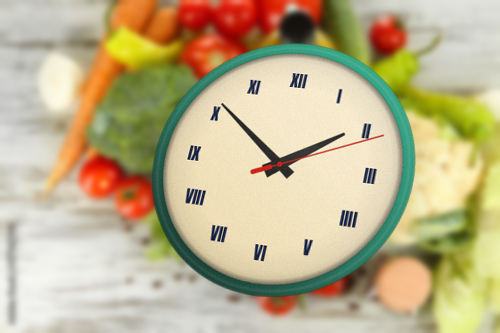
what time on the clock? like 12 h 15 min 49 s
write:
1 h 51 min 11 s
